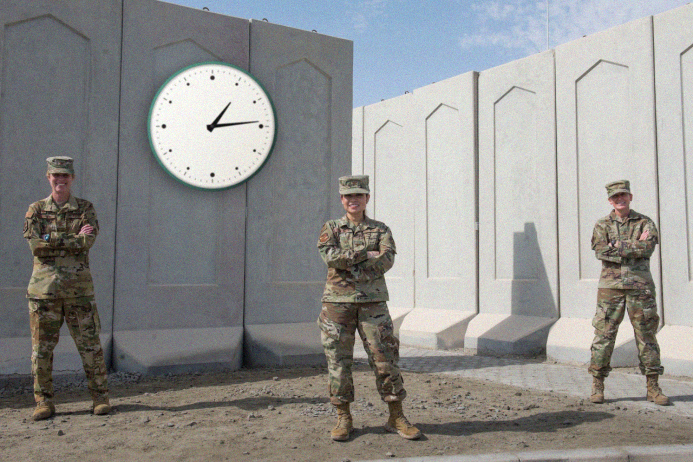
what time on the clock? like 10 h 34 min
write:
1 h 14 min
